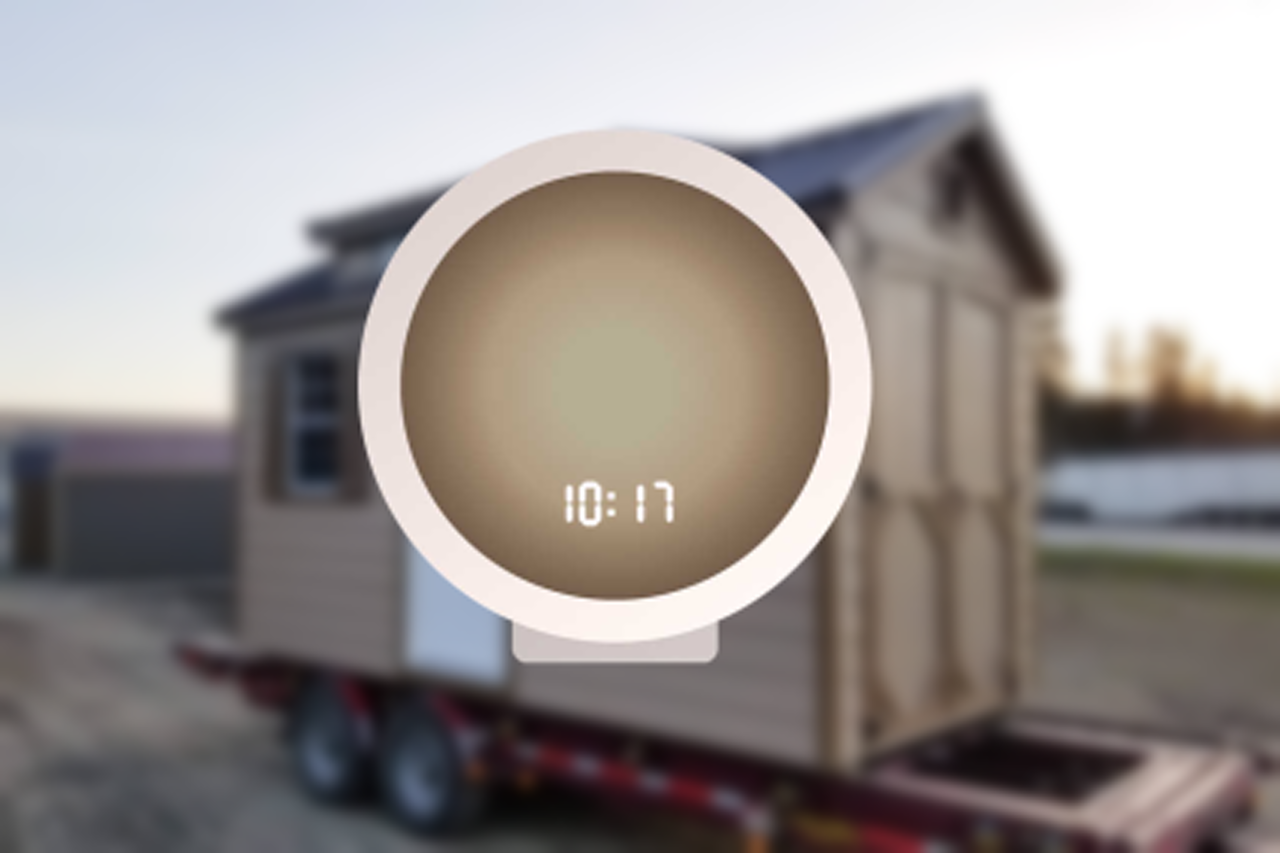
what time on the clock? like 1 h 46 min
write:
10 h 17 min
